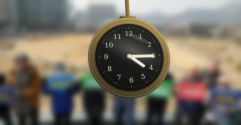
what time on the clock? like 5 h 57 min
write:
4 h 15 min
